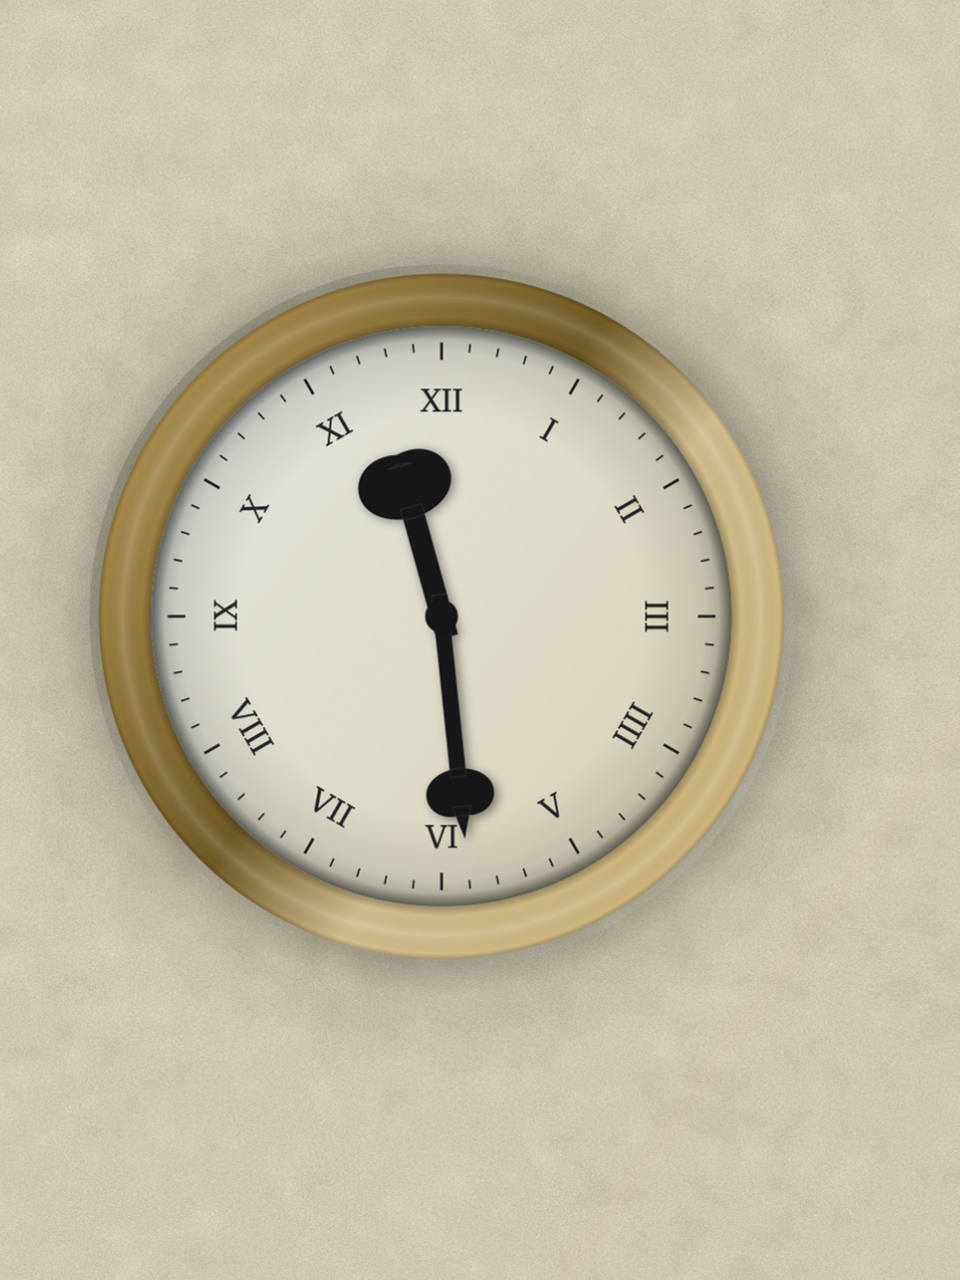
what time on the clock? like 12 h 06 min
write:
11 h 29 min
